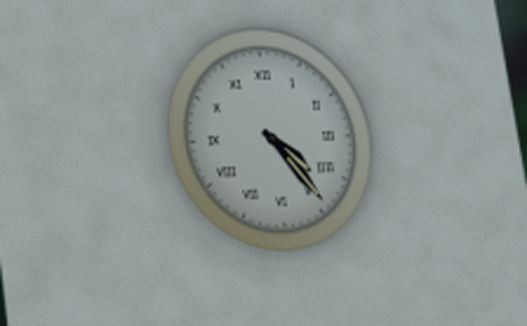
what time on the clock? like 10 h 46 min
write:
4 h 24 min
